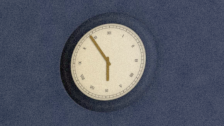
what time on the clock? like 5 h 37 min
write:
5 h 54 min
